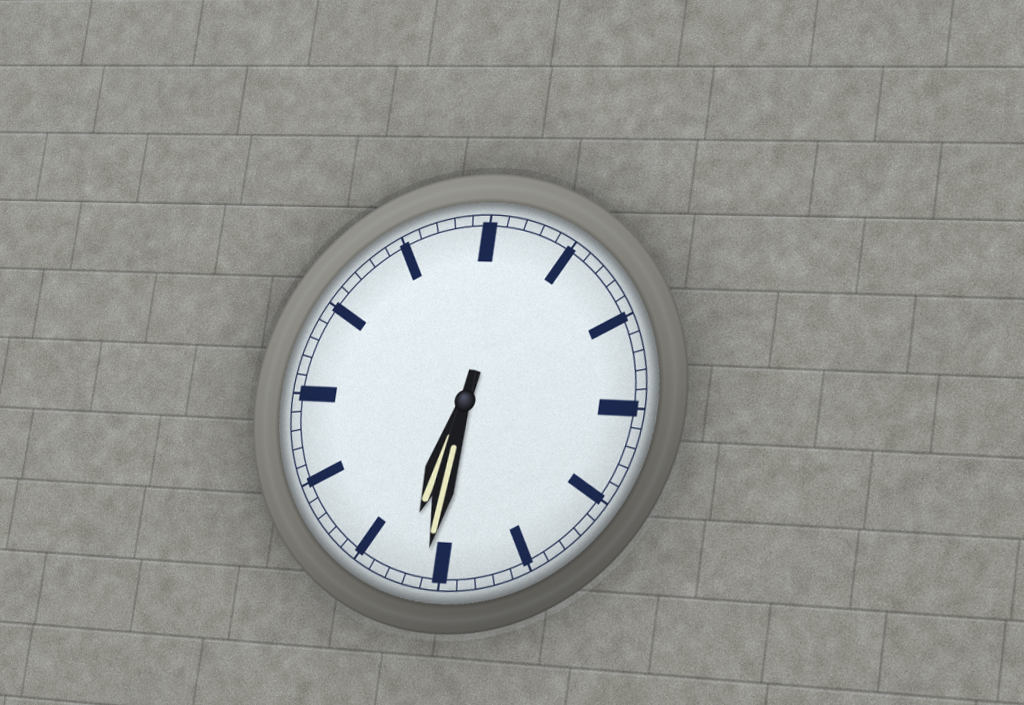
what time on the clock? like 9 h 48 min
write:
6 h 31 min
